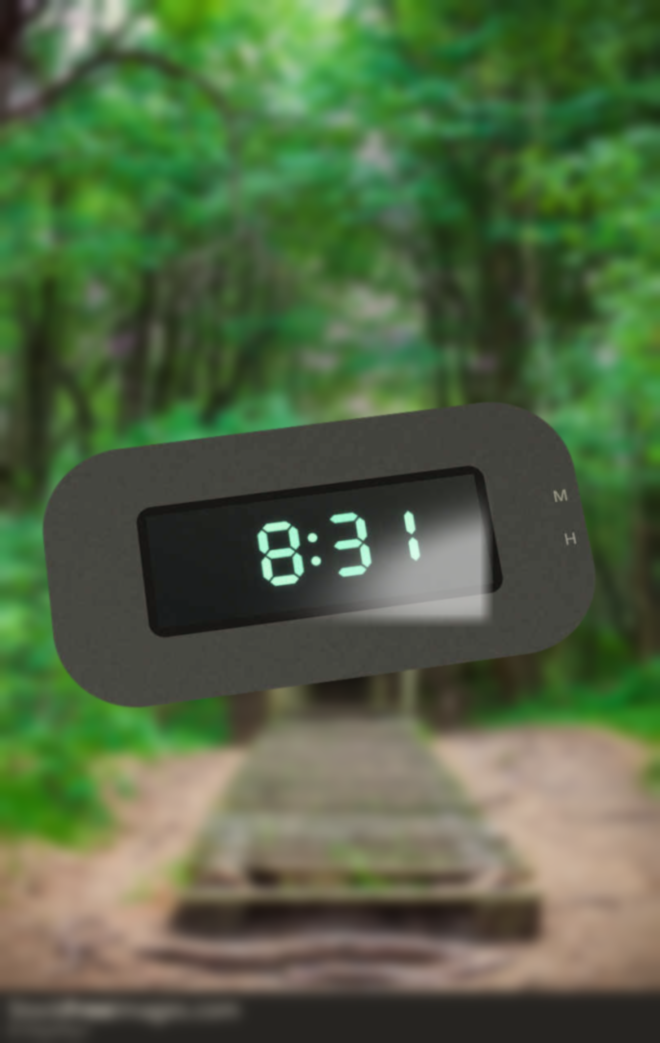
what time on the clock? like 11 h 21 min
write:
8 h 31 min
